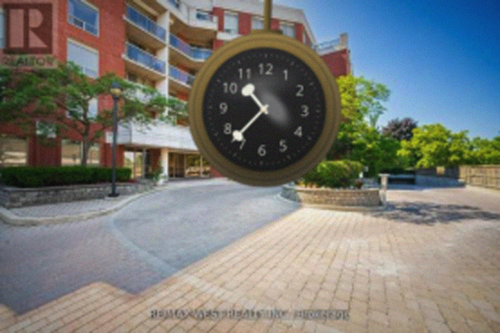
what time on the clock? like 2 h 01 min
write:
10 h 37 min
